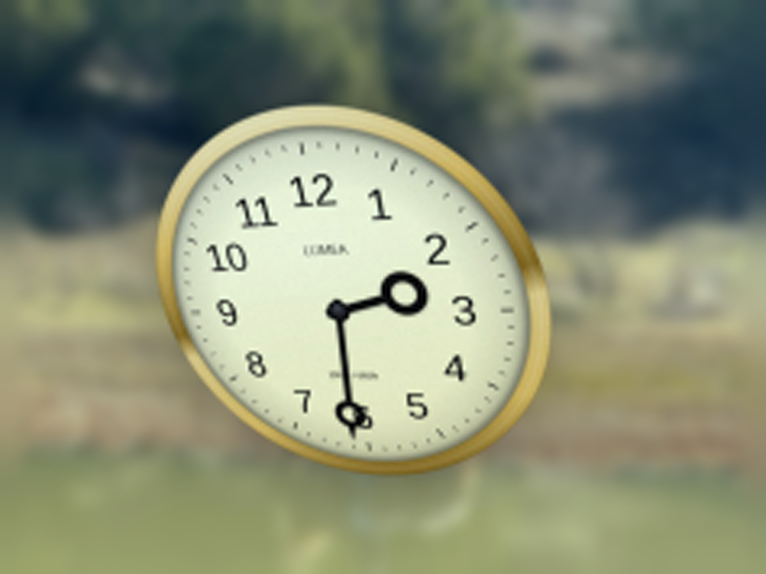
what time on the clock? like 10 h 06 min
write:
2 h 31 min
